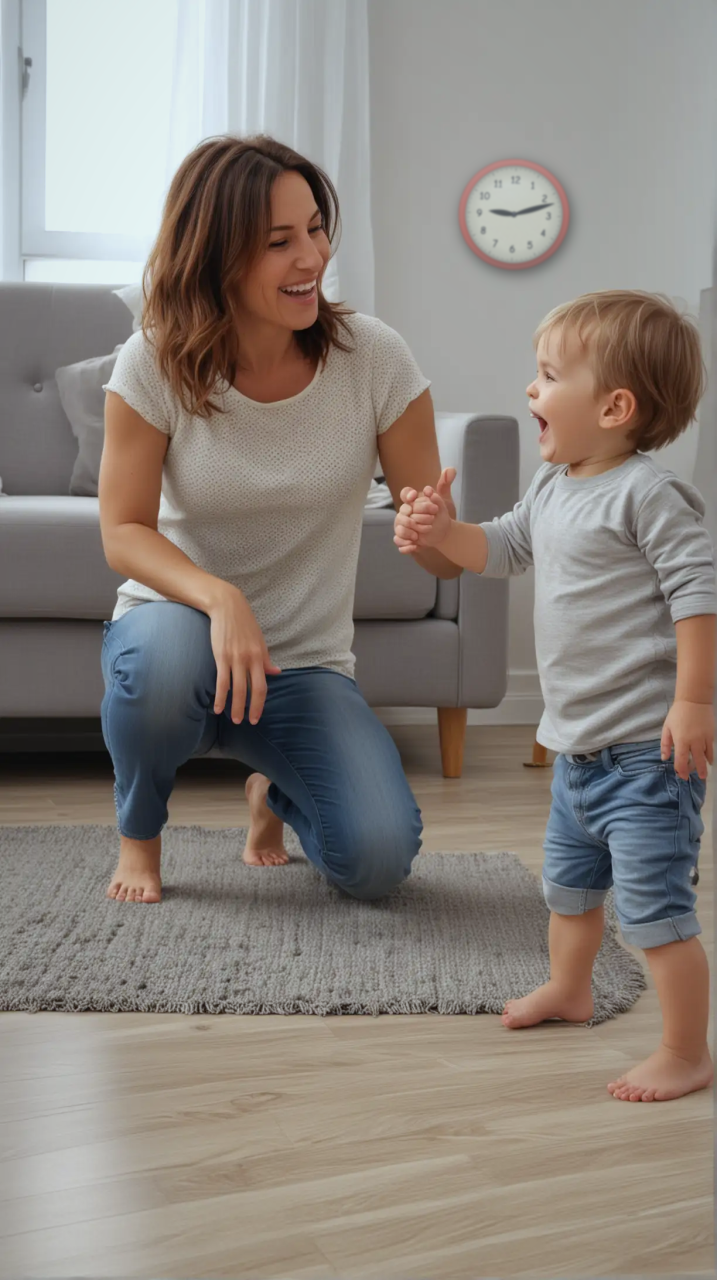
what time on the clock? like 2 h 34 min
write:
9 h 12 min
